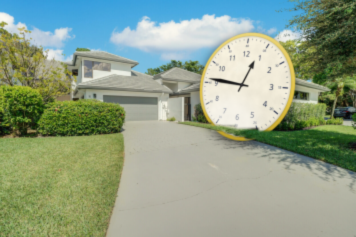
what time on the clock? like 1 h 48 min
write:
12 h 46 min
